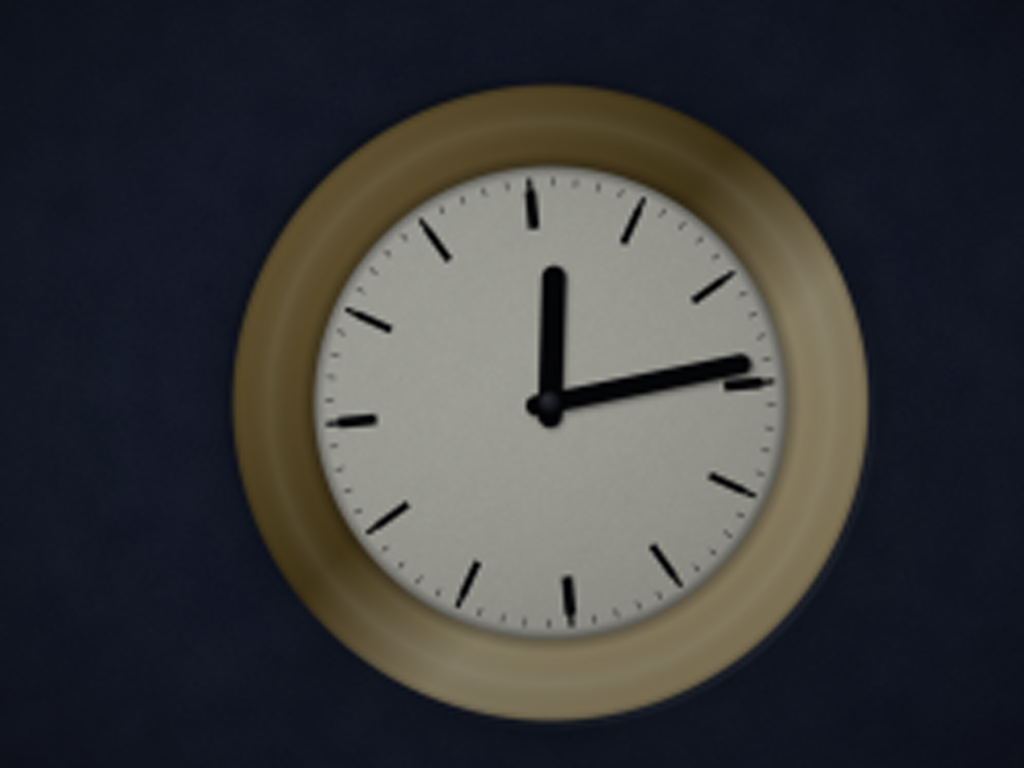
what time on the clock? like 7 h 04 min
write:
12 h 14 min
